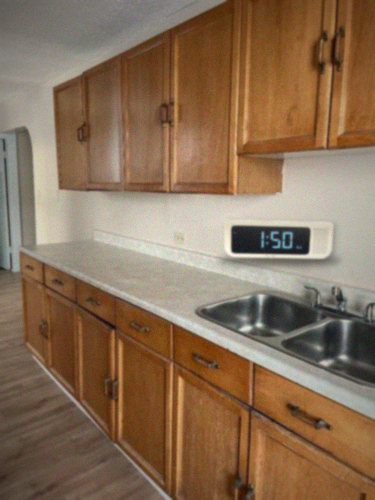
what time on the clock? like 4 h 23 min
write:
1 h 50 min
